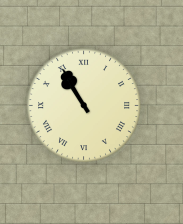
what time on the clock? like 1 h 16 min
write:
10 h 55 min
